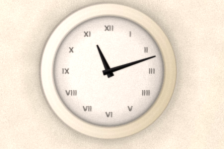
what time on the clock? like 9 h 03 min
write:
11 h 12 min
